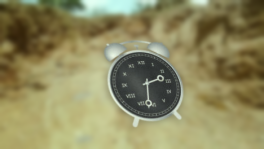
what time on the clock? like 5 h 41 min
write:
2 h 32 min
